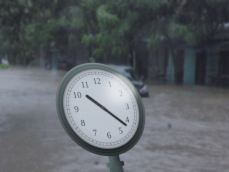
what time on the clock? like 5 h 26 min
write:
10 h 22 min
